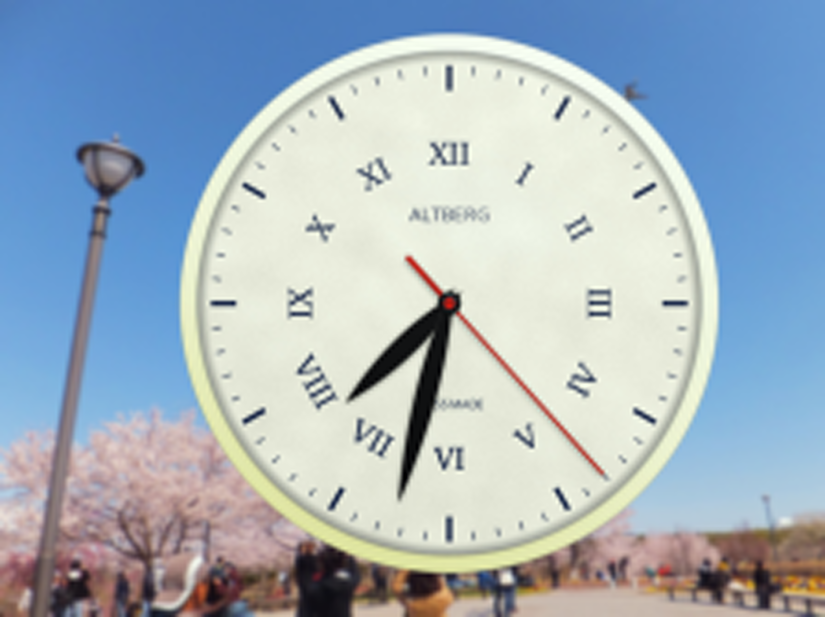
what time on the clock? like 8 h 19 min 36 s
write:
7 h 32 min 23 s
